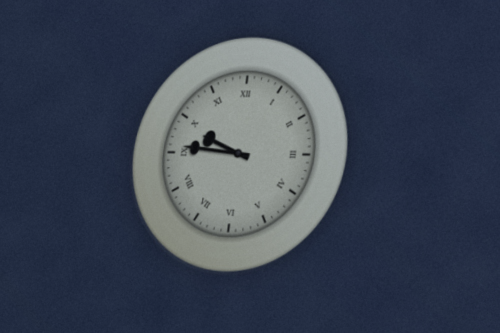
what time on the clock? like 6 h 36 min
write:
9 h 46 min
